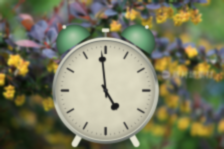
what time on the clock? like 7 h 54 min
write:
4 h 59 min
